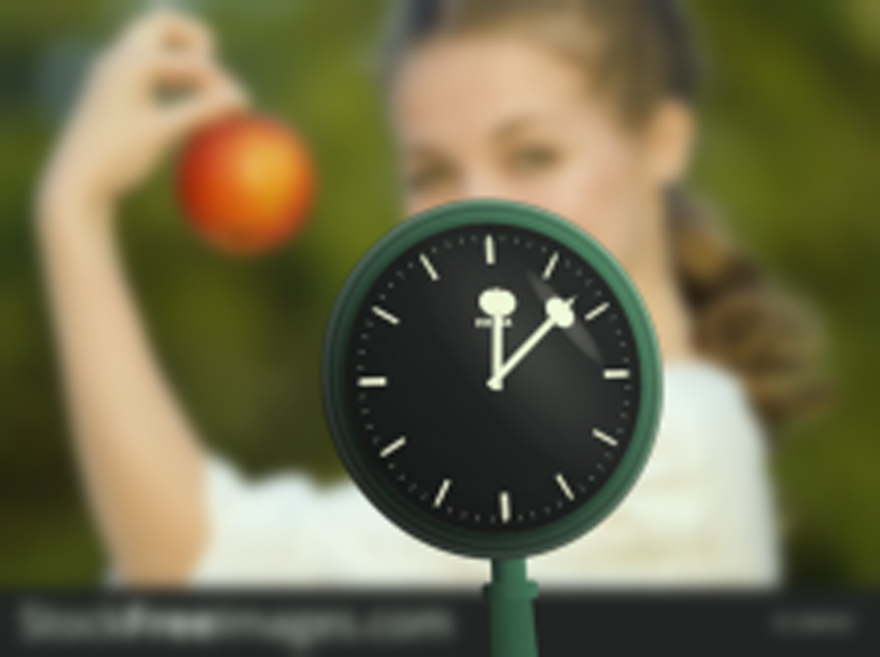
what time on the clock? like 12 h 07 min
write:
12 h 08 min
